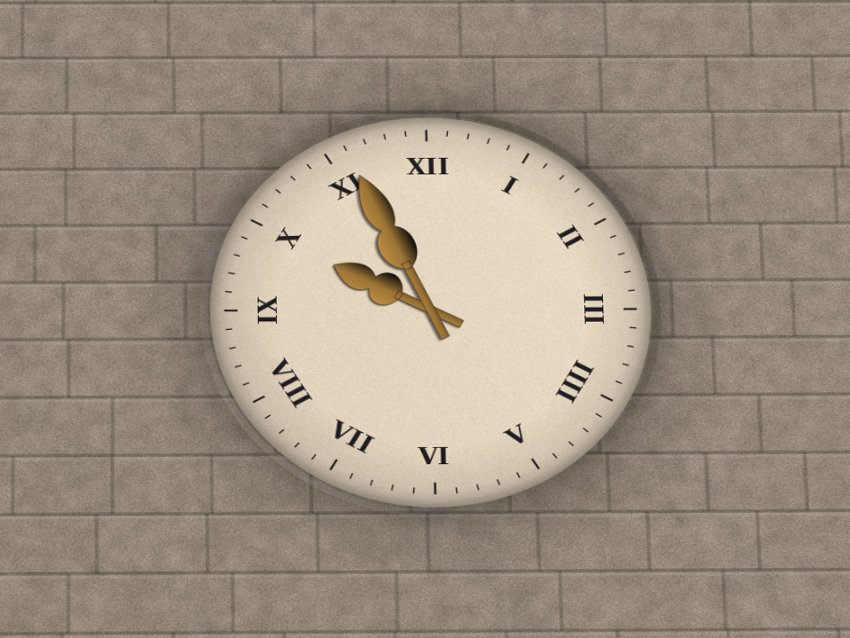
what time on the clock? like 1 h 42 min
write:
9 h 56 min
